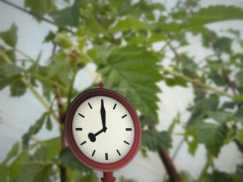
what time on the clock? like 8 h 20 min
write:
8 h 00 min
